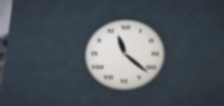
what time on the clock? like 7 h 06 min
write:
11 h 22 min
